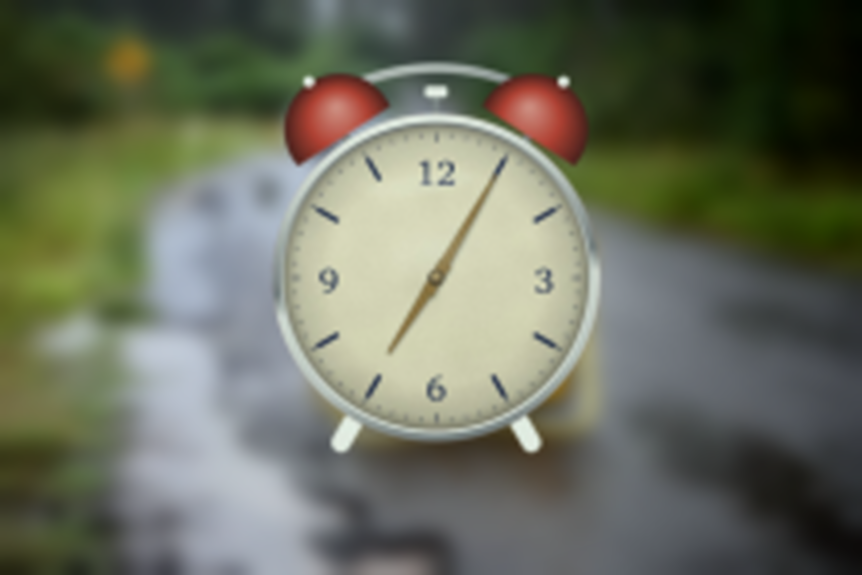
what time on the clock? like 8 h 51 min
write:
7 h 05 min
